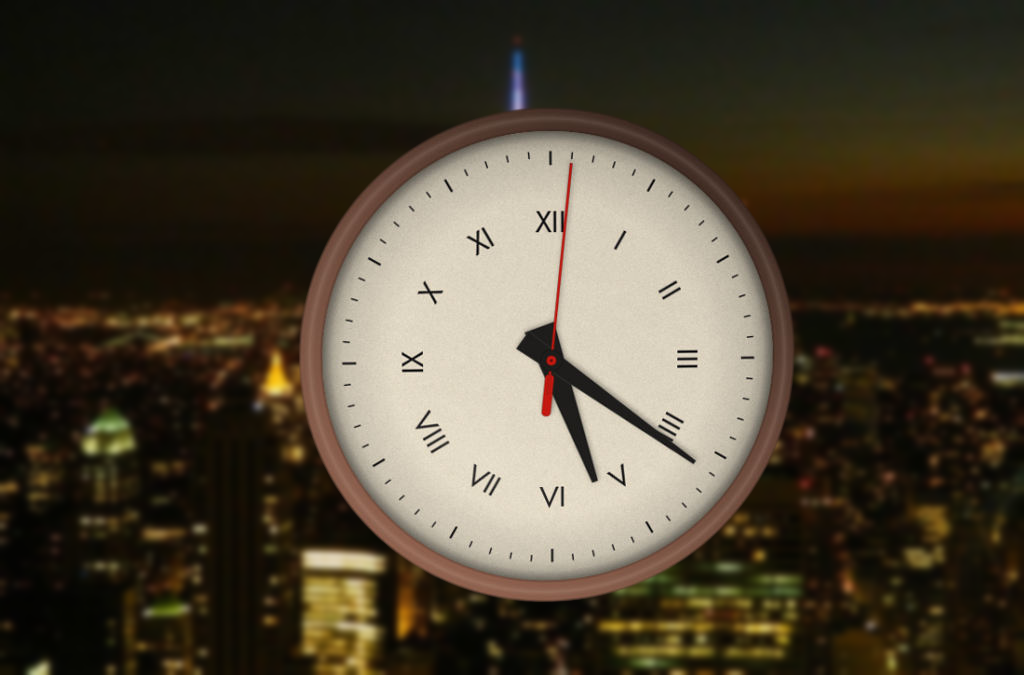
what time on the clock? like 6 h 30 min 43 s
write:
5 h 21 min 01 s
